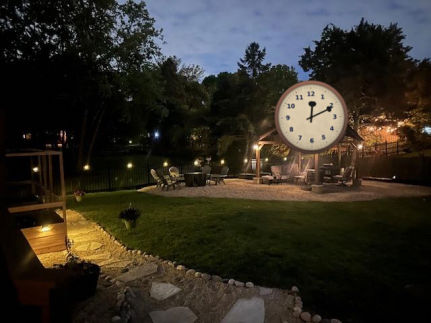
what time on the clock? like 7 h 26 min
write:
12 h 11 min
